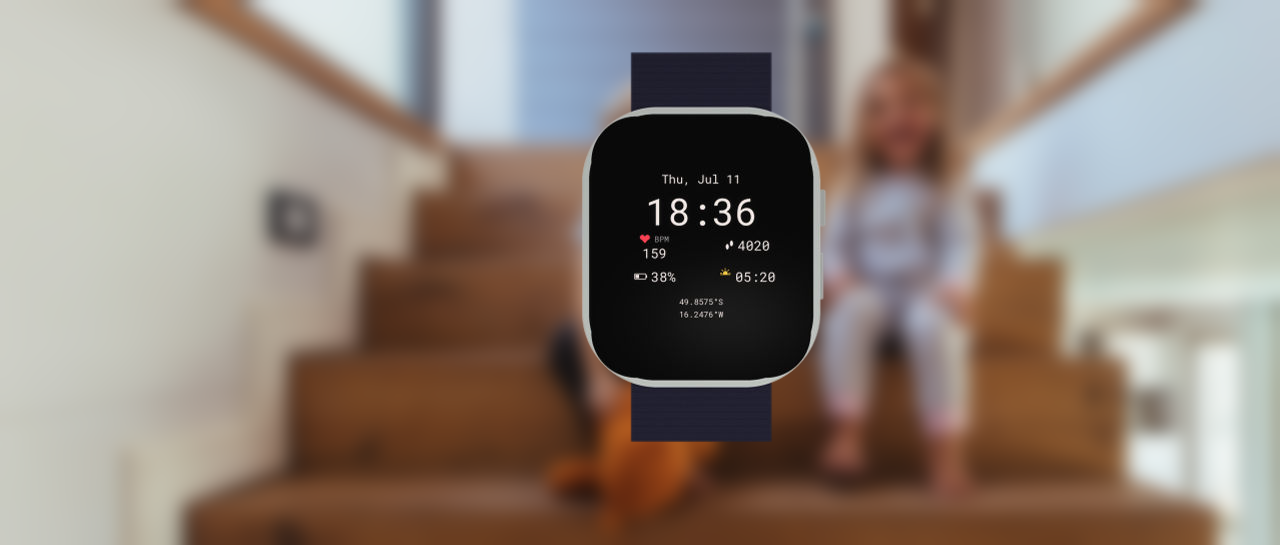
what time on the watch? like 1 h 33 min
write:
18 h 36 min
